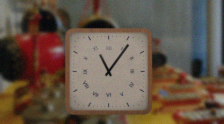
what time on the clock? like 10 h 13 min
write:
11 h 06 min
